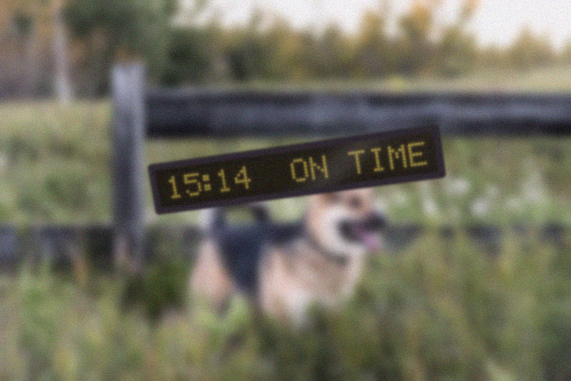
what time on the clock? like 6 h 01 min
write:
15 h 14 min
